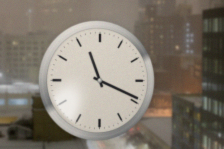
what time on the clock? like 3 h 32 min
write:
11 h 19 min
